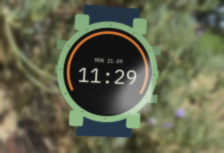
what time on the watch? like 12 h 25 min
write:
11 h 29 min
